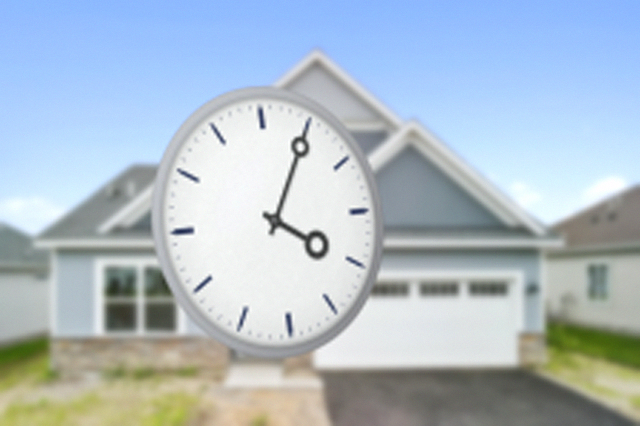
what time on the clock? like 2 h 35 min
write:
4 h 05 min
